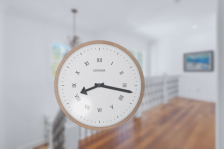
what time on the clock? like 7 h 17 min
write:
8 h 17 min
